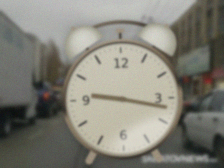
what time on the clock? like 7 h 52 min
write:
9 h 17 min
